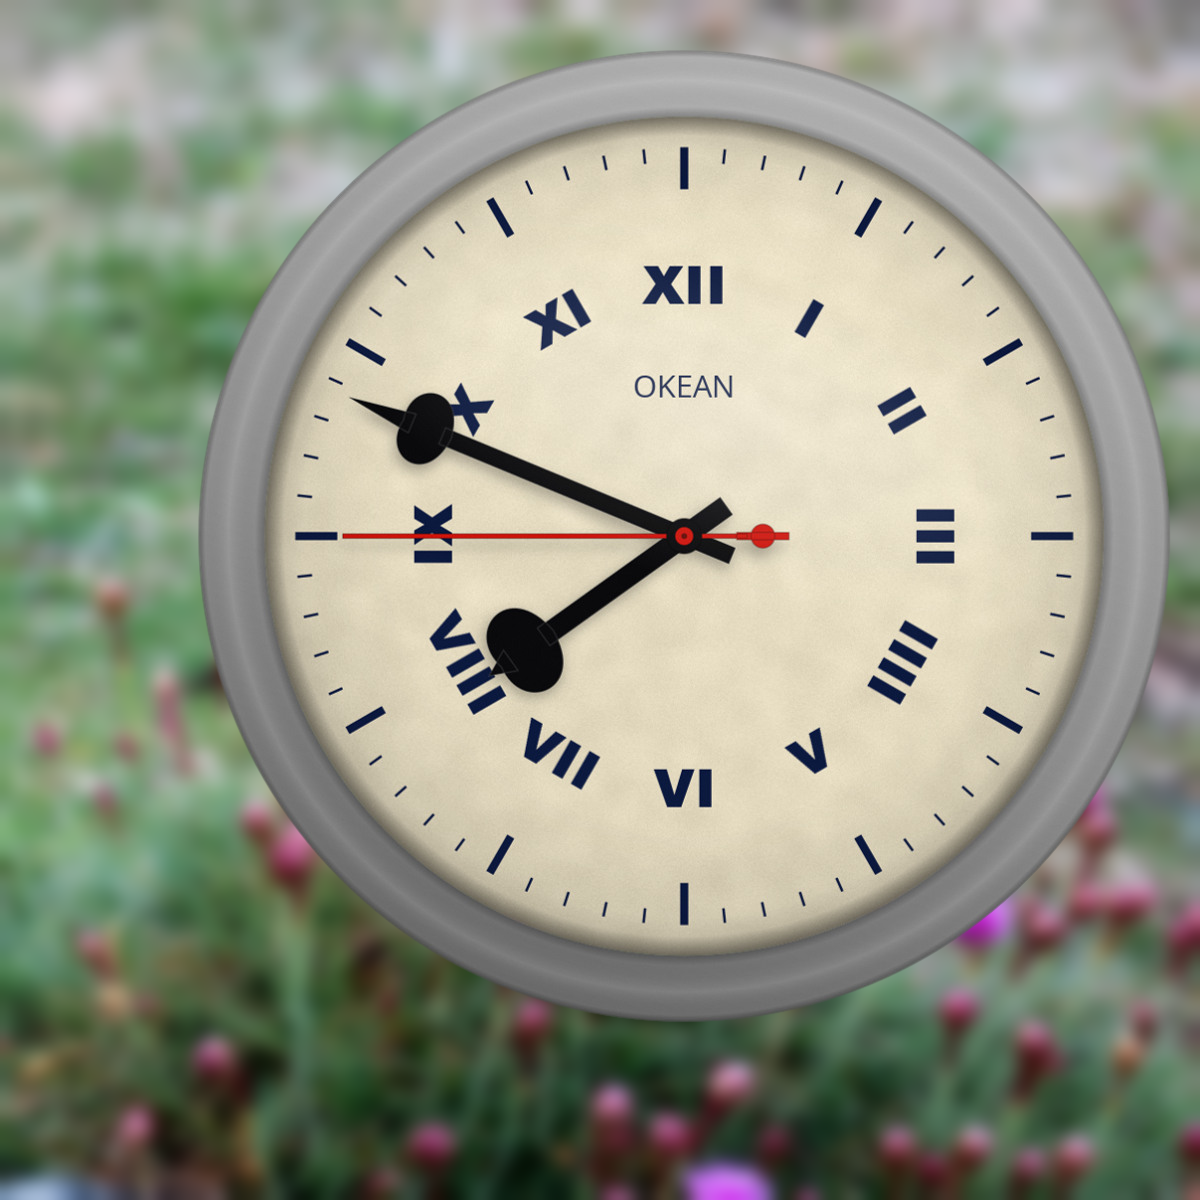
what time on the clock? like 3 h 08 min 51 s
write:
7 h 48 min 45 s
